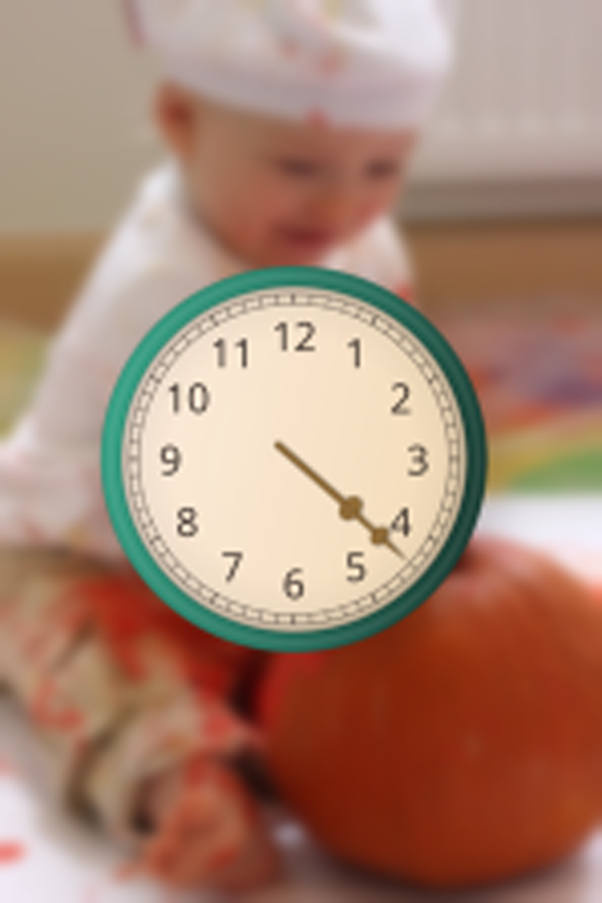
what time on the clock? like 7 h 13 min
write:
4 h 22 min
